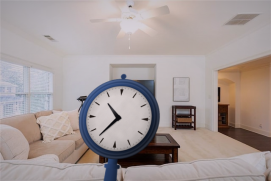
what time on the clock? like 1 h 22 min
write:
10 h 37 min
